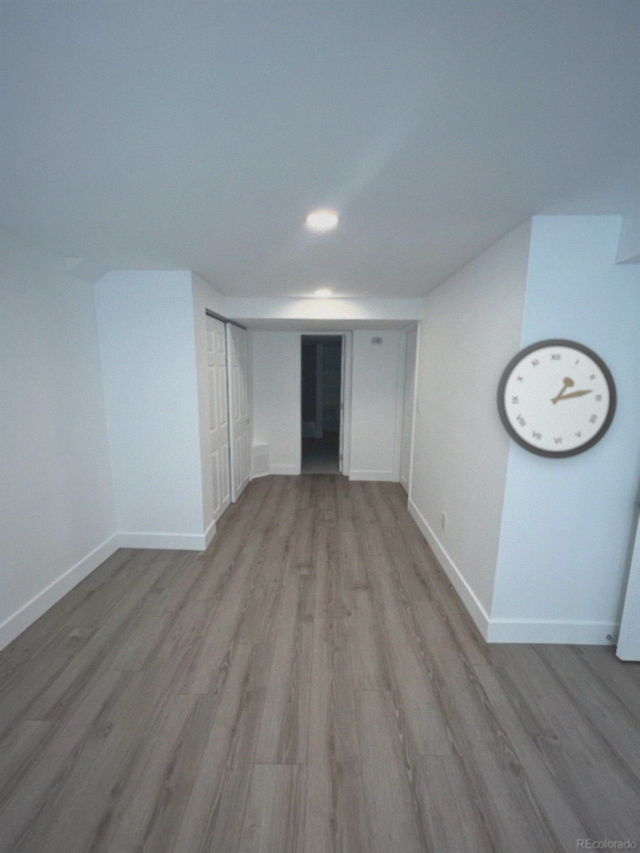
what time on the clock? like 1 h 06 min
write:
1 h 13 min
